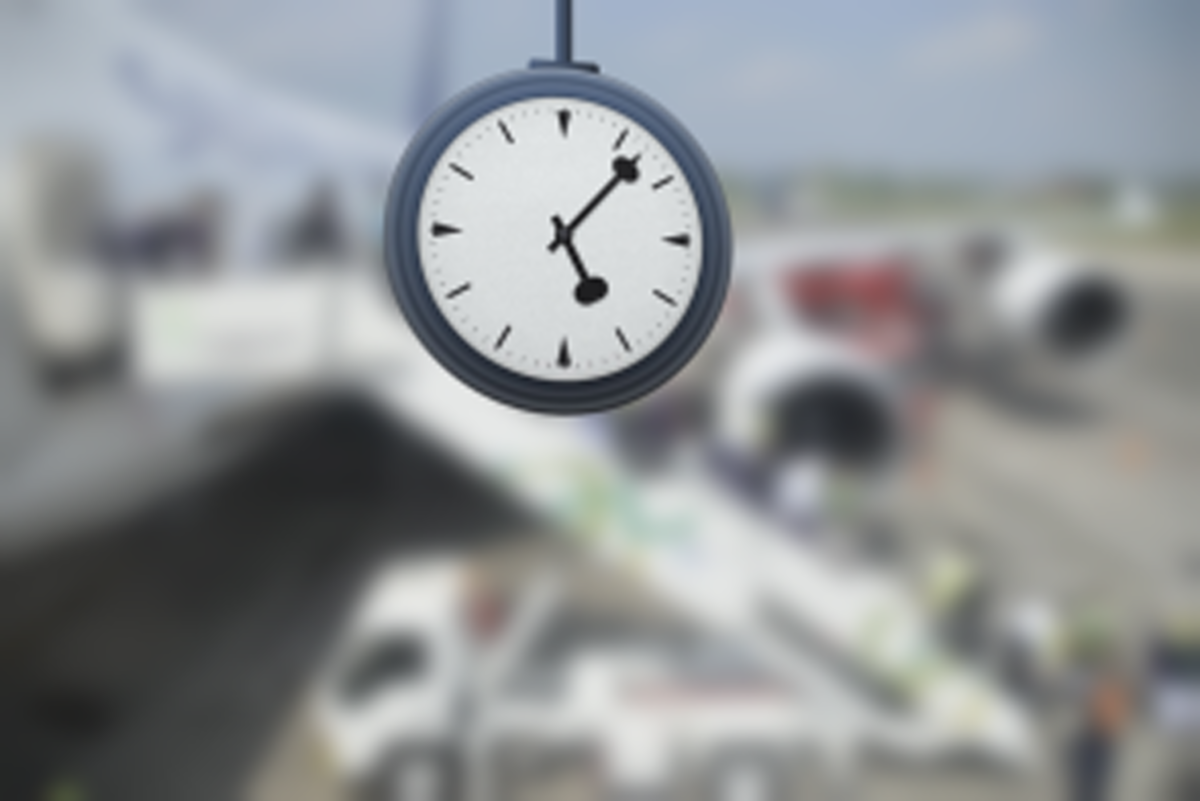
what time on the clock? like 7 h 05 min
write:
5 h 07 min
